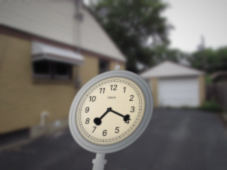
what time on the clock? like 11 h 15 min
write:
7 h 19 min
